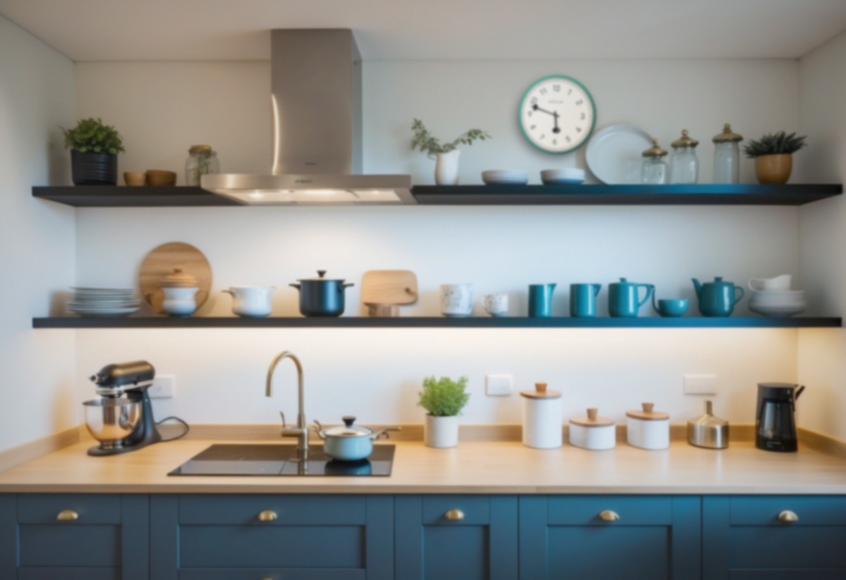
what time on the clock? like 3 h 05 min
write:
5 h 48 min
